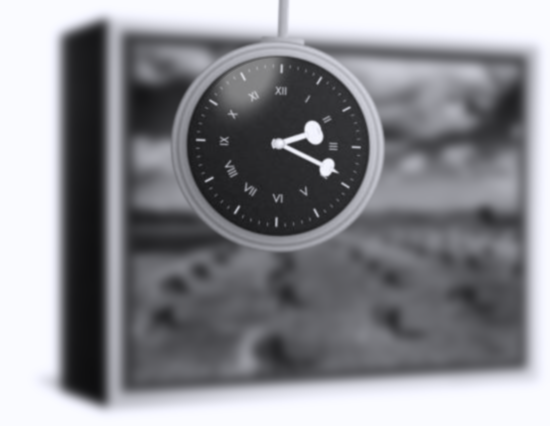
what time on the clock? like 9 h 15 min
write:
2 h 19 min
